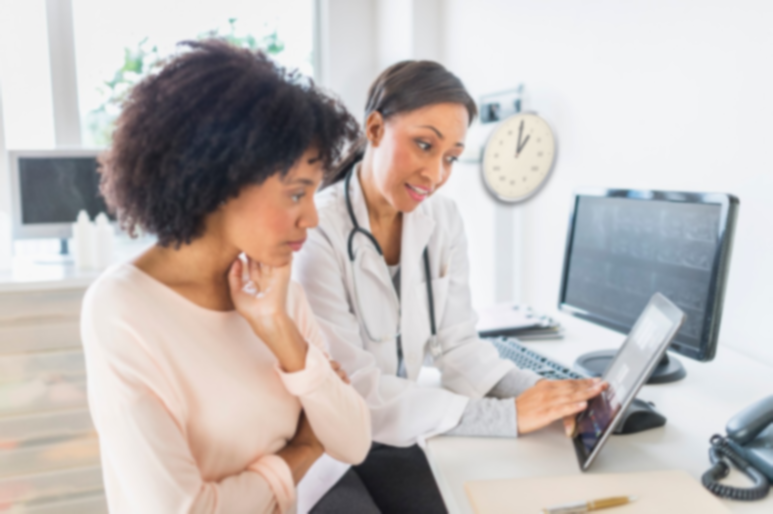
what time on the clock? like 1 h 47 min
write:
1 h 00 min
